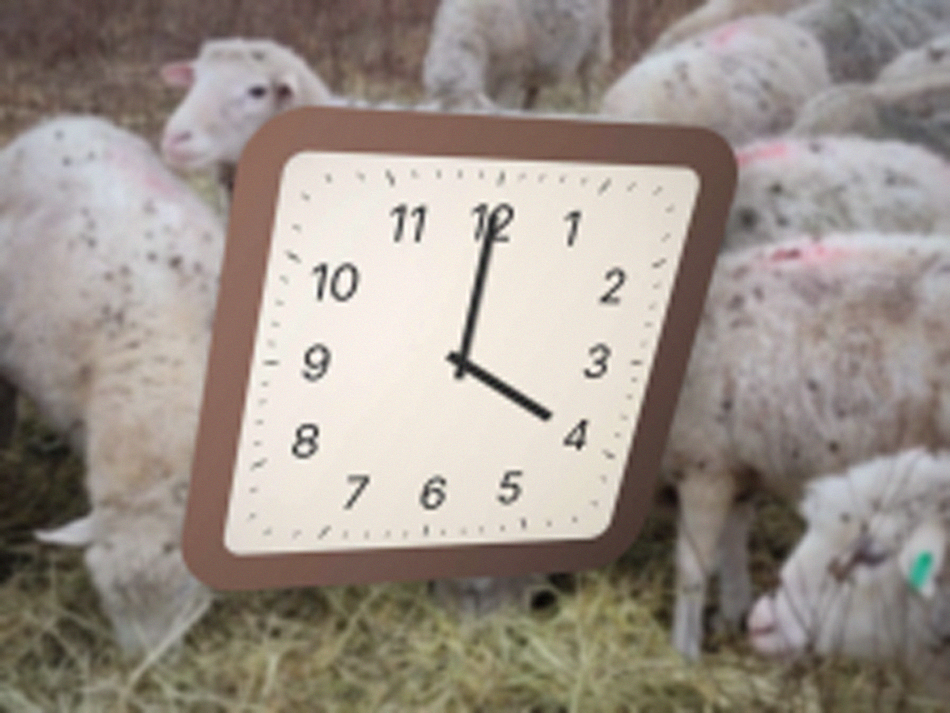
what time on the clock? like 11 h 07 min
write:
4 h 00 min
